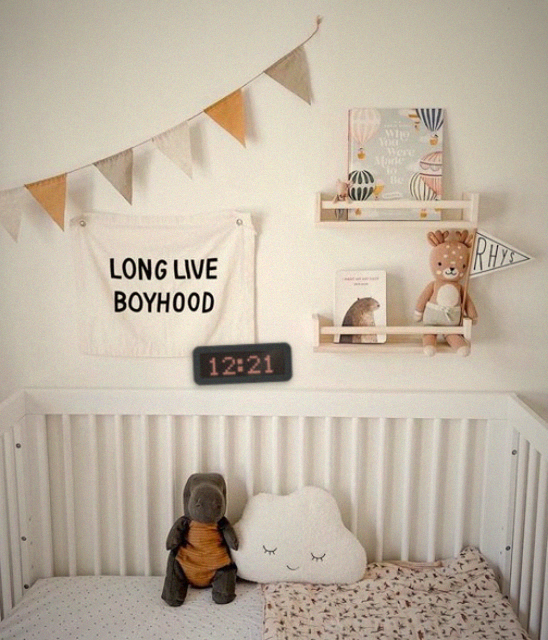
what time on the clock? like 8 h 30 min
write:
12 h 21 min
